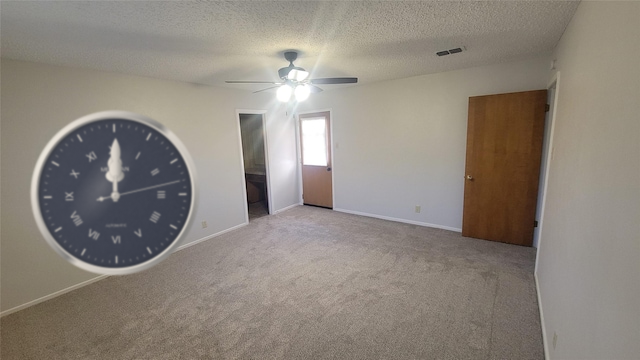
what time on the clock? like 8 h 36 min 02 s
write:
12 h 00 min 13 s
